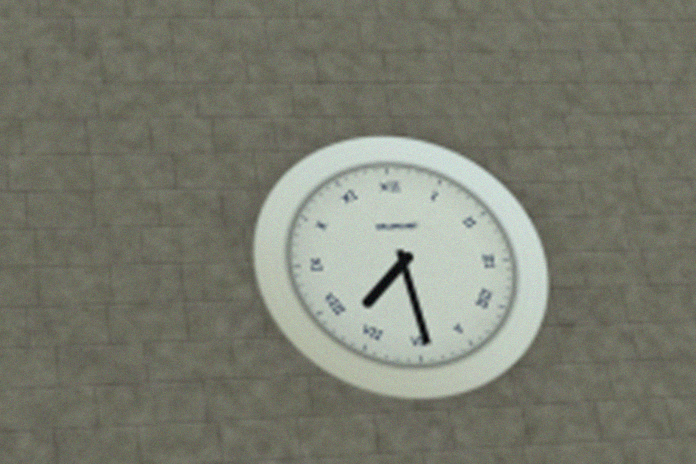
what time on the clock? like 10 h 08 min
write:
7 h 29 min
